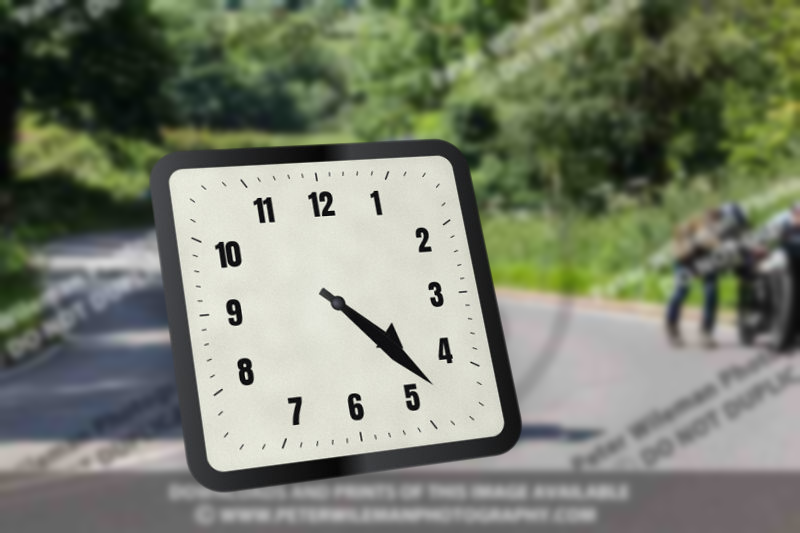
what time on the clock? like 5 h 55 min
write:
4 h 23 min
